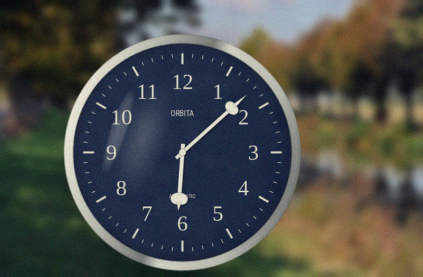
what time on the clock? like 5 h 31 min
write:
6 h 08 min
